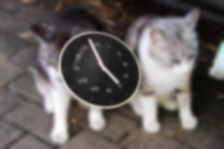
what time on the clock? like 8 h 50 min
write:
4 h 58 min
